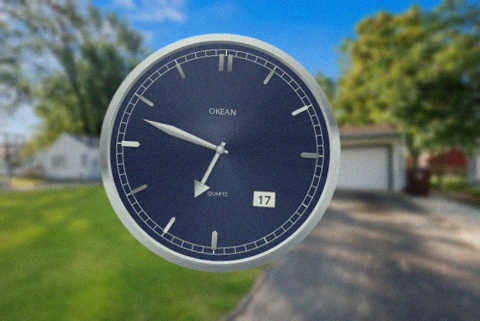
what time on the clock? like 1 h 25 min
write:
6 h 48 min
